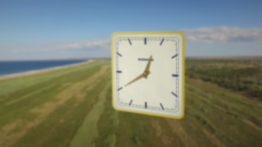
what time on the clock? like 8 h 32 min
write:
12 h 40 min
